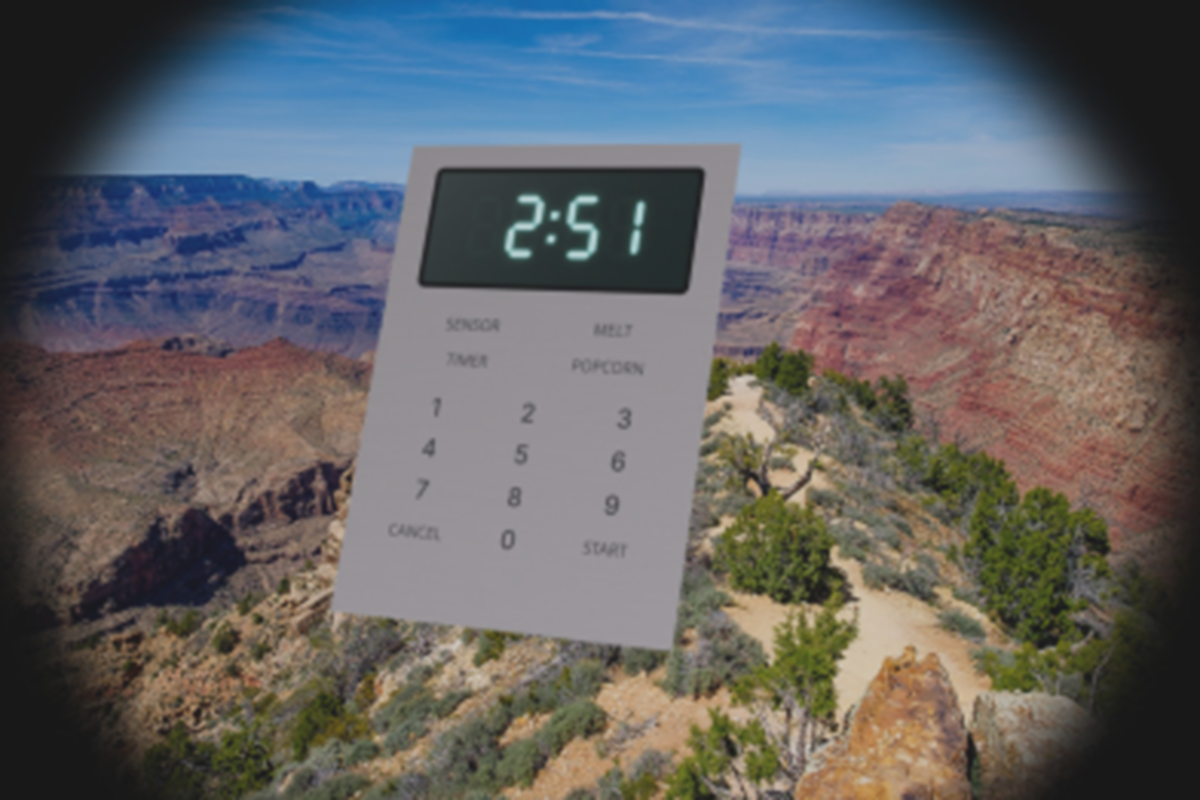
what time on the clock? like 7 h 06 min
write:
2 h 51 min
